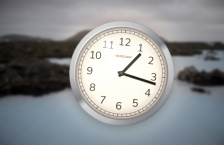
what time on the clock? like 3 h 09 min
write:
1 h 17 min
